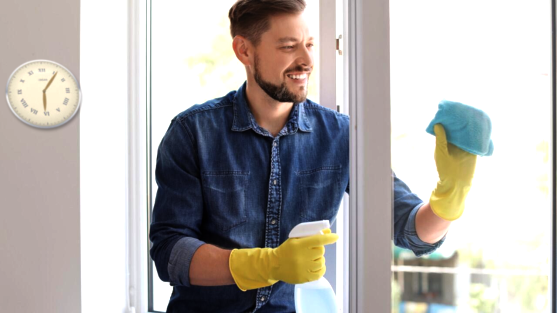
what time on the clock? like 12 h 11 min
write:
6 h 06 min
